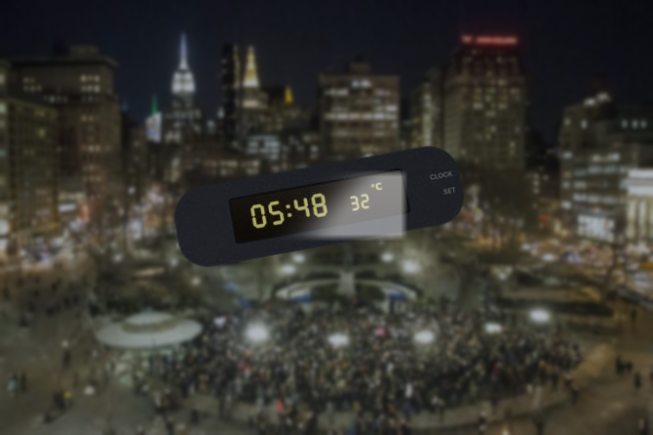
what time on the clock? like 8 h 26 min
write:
5 h 48 min
